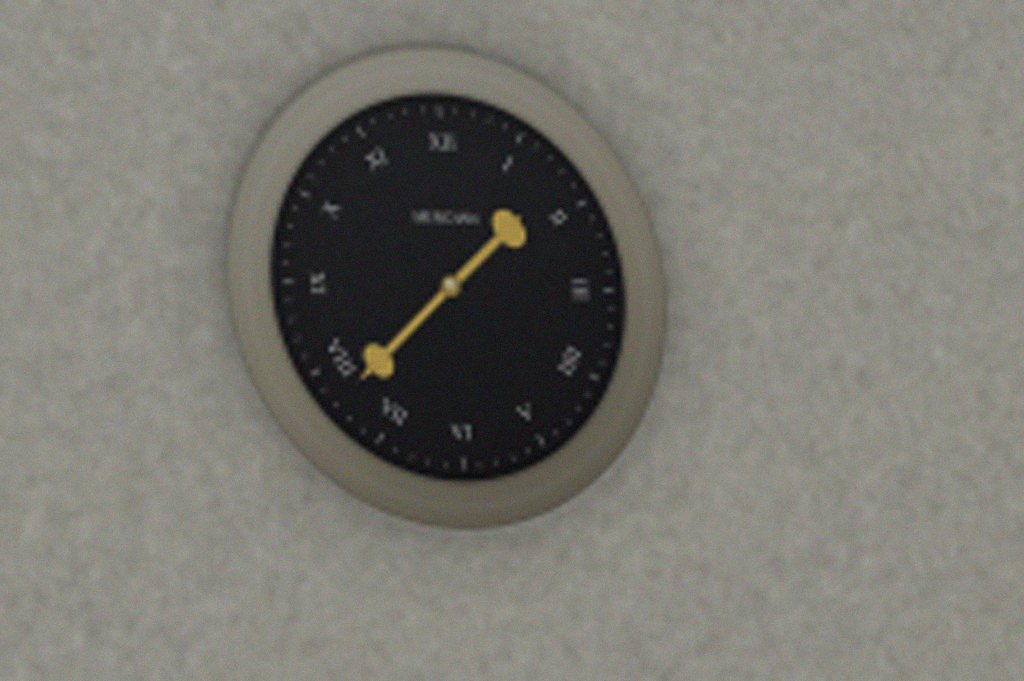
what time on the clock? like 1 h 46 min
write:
1 h 38 min
